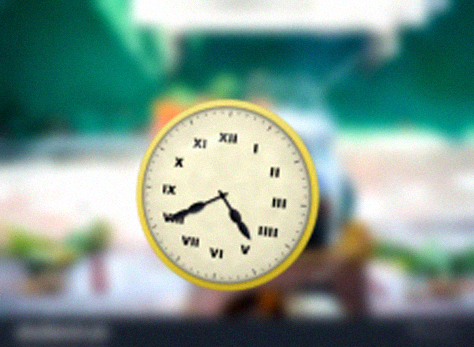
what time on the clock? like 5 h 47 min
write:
4 h 40 min
